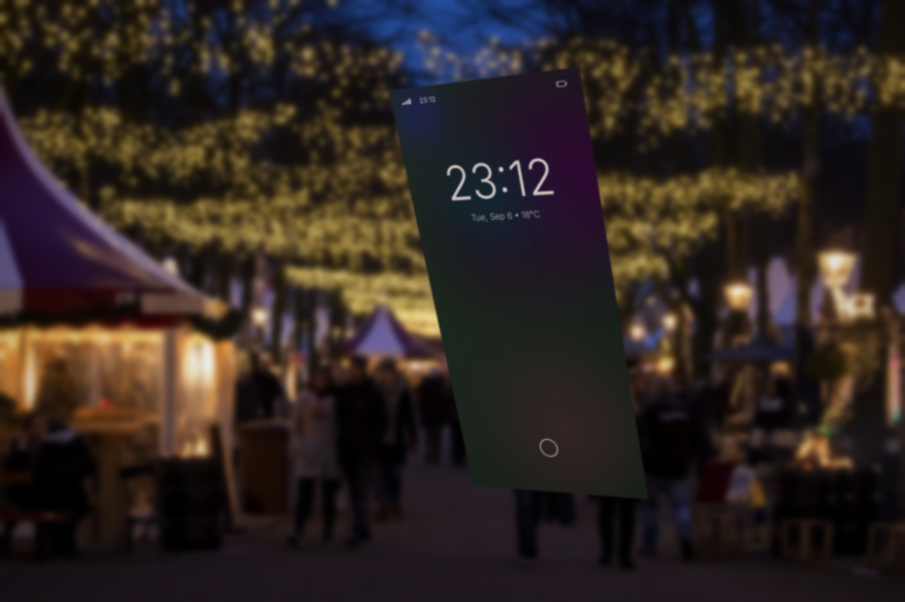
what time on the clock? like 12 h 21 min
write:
23 h 12 min
